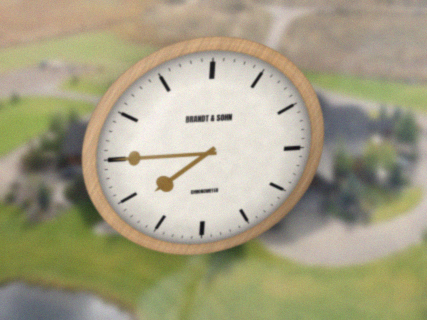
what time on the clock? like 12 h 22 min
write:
7 h 45 min
